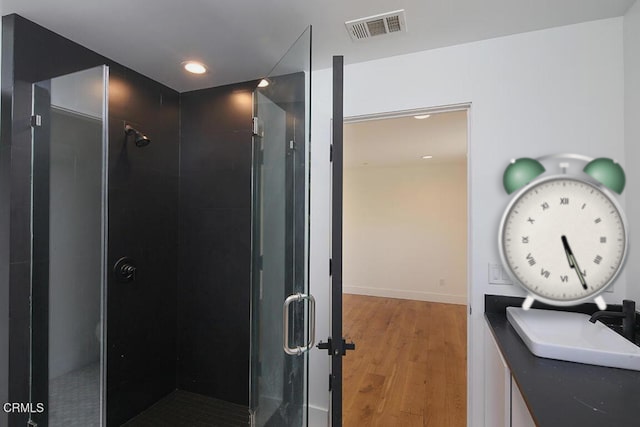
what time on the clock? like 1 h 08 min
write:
5 h 26 min
